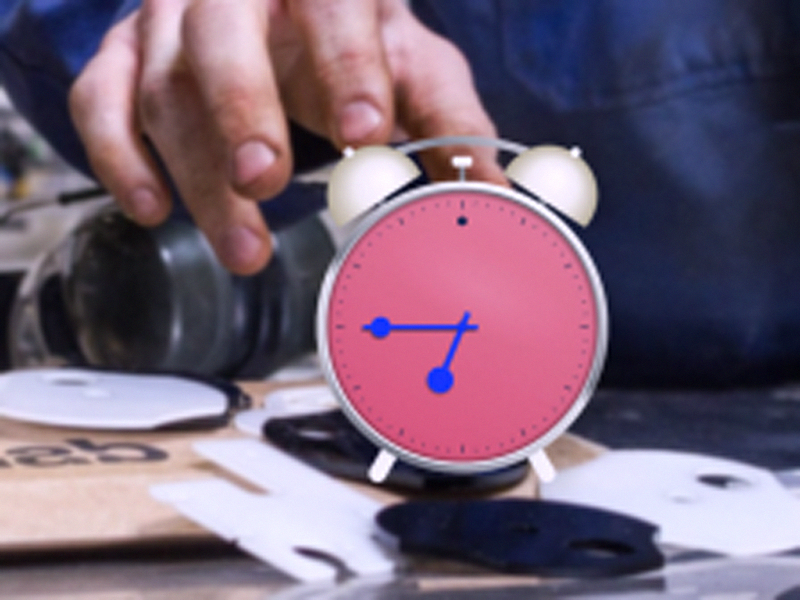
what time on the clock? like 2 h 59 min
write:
6 h 45 min
